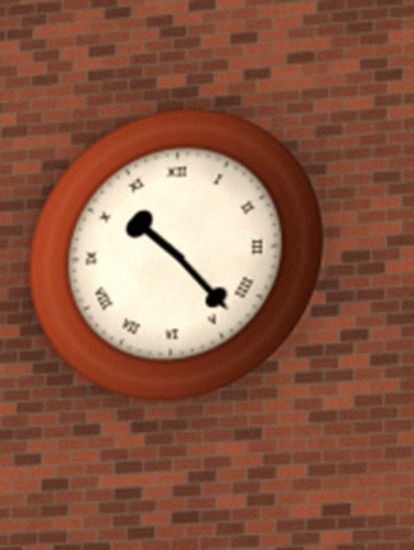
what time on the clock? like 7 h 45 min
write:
10 h 23 min
